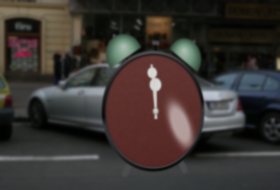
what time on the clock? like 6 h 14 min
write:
11 h 59 min
